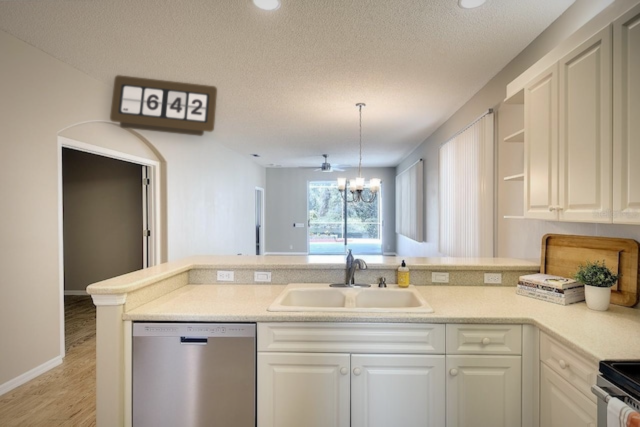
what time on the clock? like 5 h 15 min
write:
6 h 42 min
